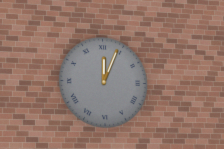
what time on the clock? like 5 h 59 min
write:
12 h 04 min
